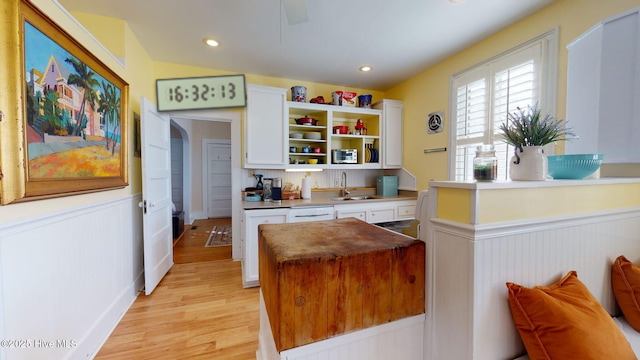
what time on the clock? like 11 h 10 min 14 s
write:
16 h 32 min 13 s
